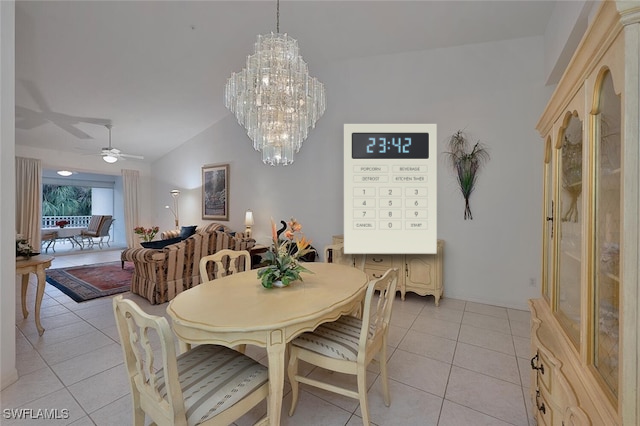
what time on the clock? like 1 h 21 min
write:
23 h 42 min
